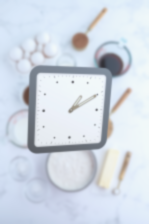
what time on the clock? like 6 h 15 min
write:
1 h 10 min
